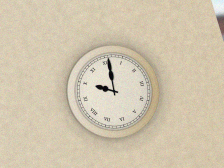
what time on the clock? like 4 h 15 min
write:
10 h 01 min
